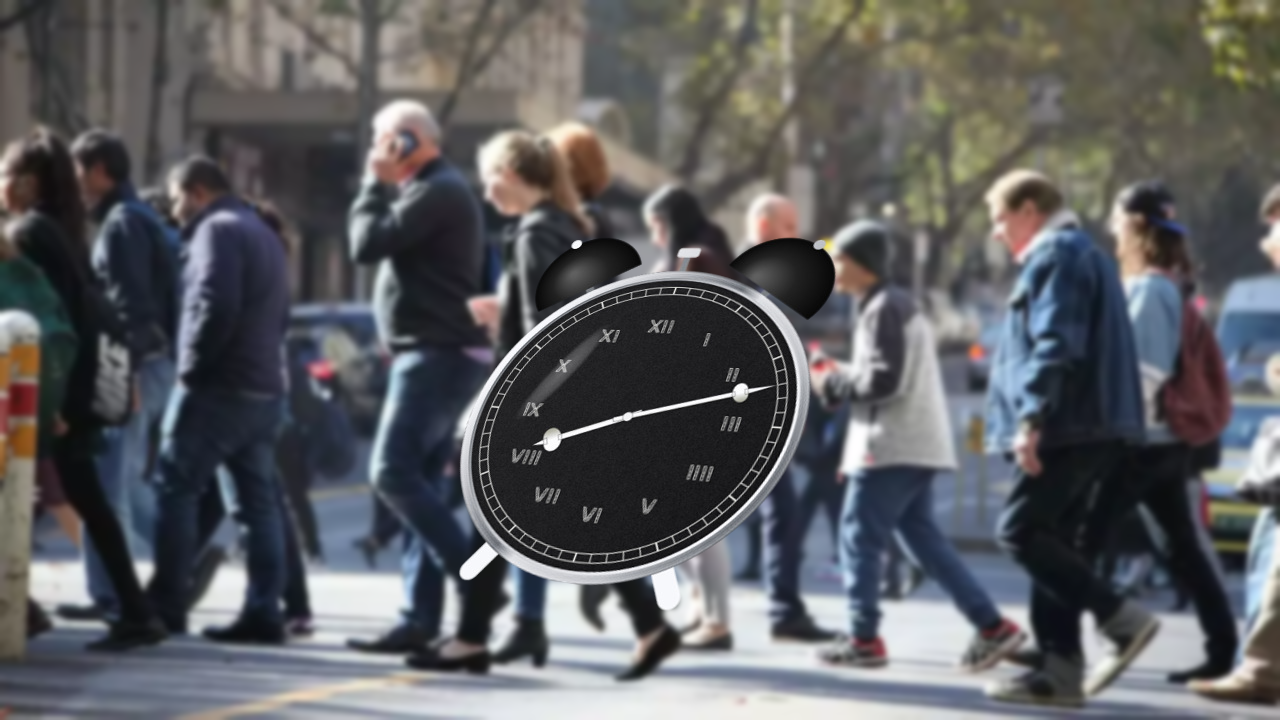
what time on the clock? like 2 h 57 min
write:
8 h 12 min
